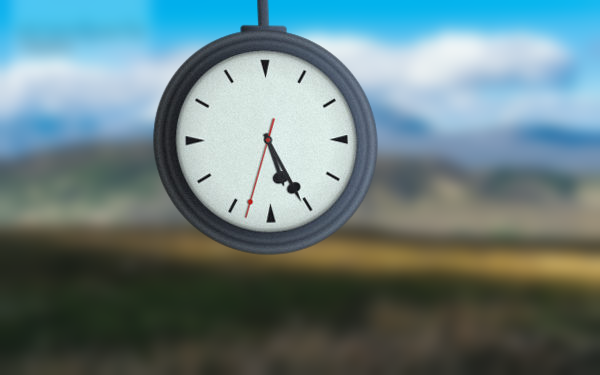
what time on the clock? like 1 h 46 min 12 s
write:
5 h 25 min 33 s
